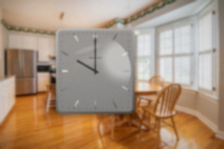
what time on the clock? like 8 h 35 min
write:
10 h 00 min
